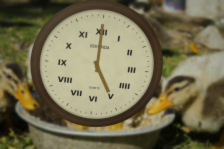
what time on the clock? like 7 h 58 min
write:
5 h 00 min
